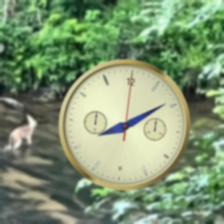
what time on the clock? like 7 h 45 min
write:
8 h 09 min
